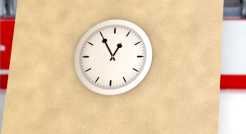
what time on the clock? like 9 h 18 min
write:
12 h 55 min
